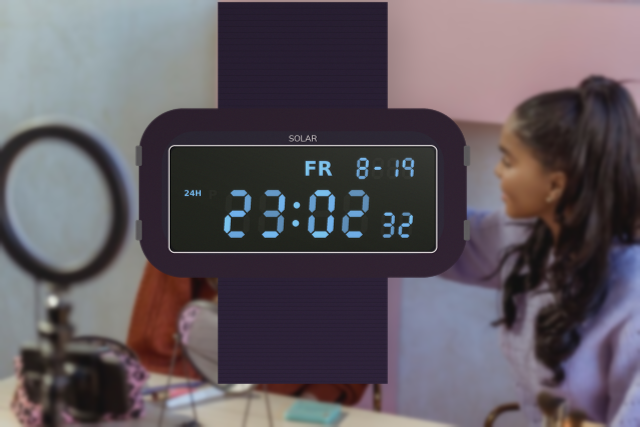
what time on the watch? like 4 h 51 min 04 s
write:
23 h 02 min 32 s
